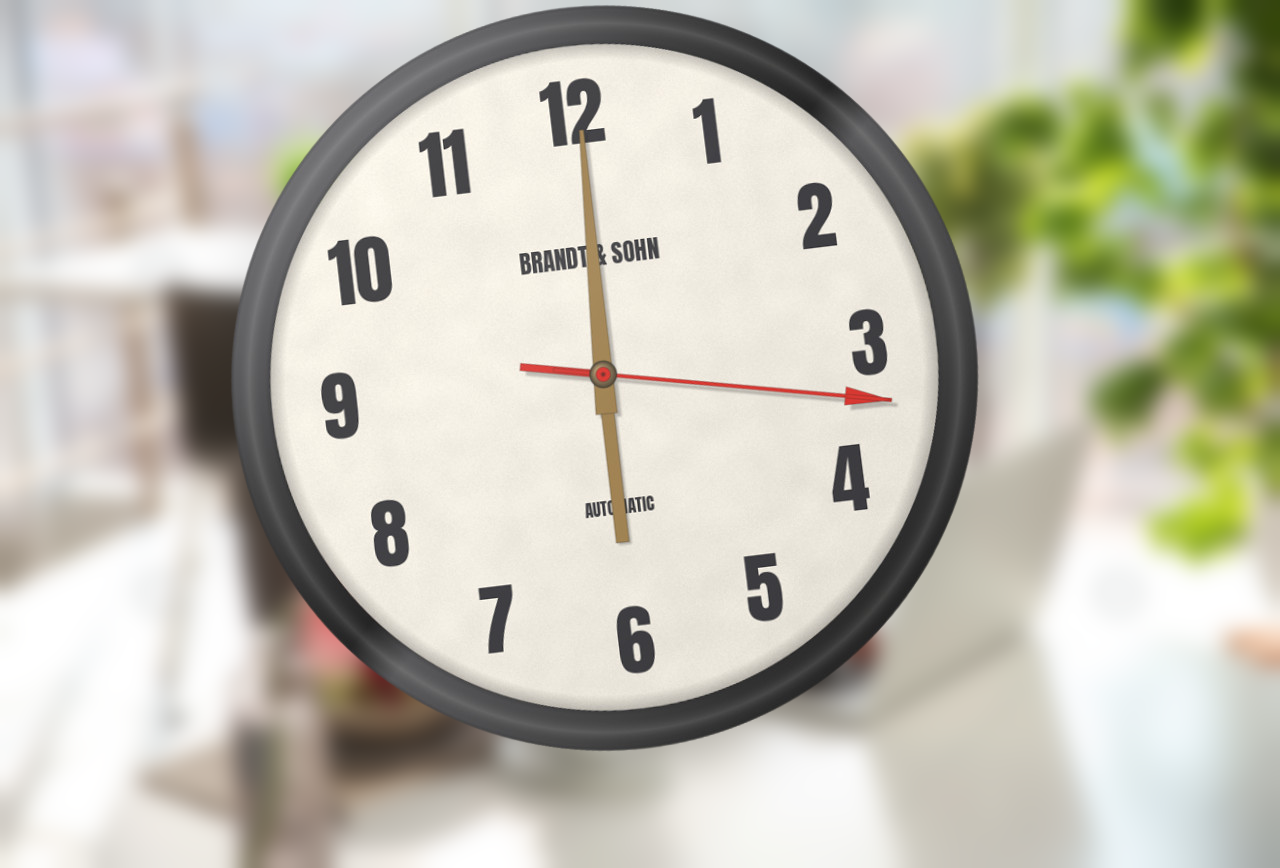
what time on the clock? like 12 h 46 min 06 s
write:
6 h 00 min 17 s
